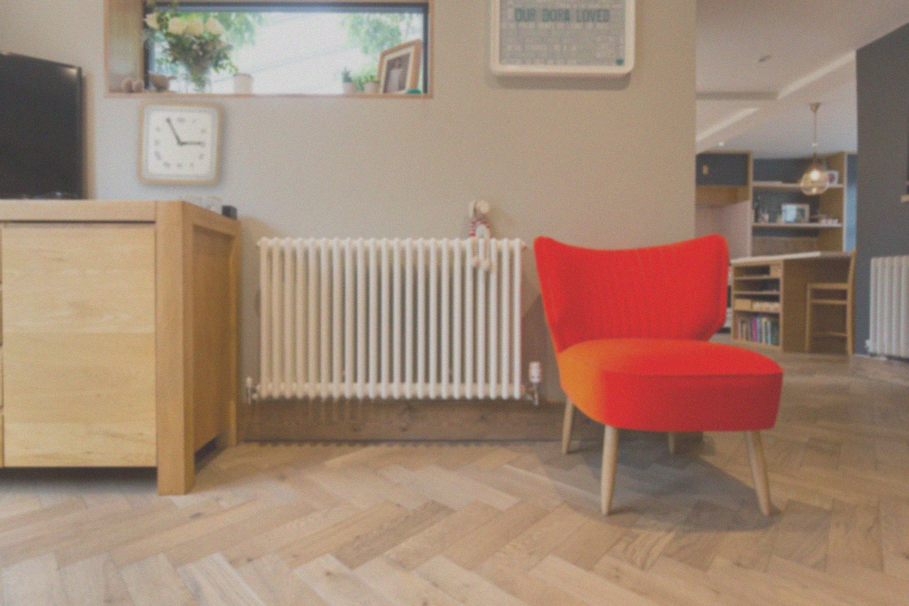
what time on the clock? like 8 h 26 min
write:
2 h 55 min
